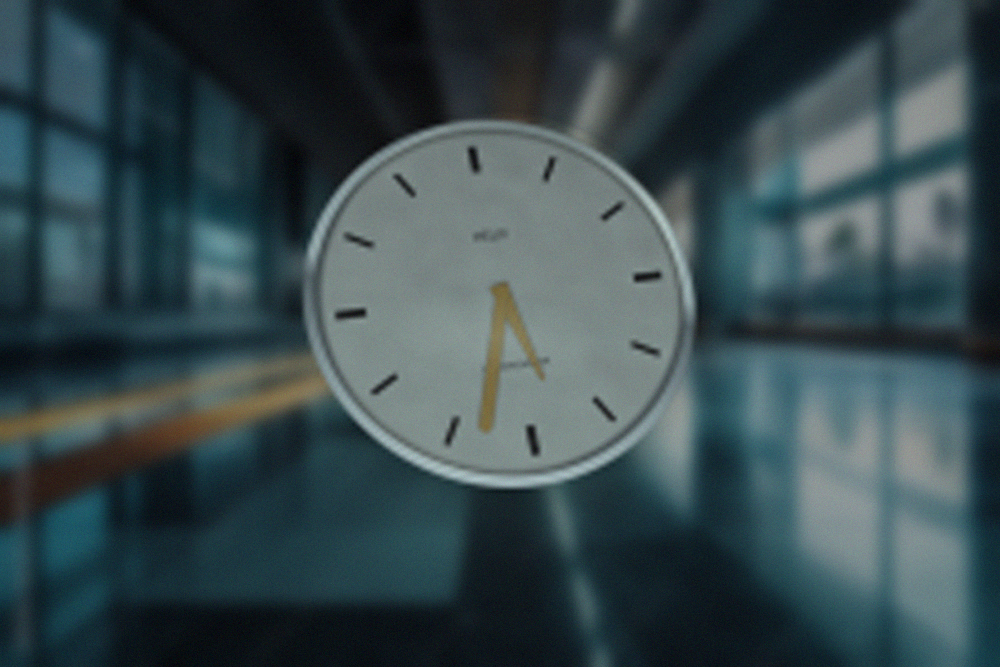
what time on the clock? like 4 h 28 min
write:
5 h 33 min
